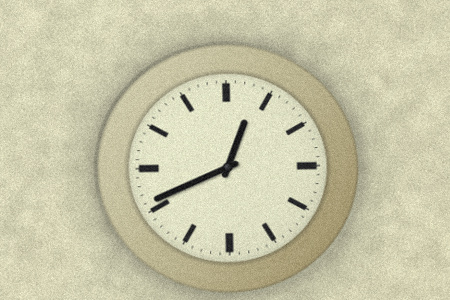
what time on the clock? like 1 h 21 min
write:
12 h 41 min
